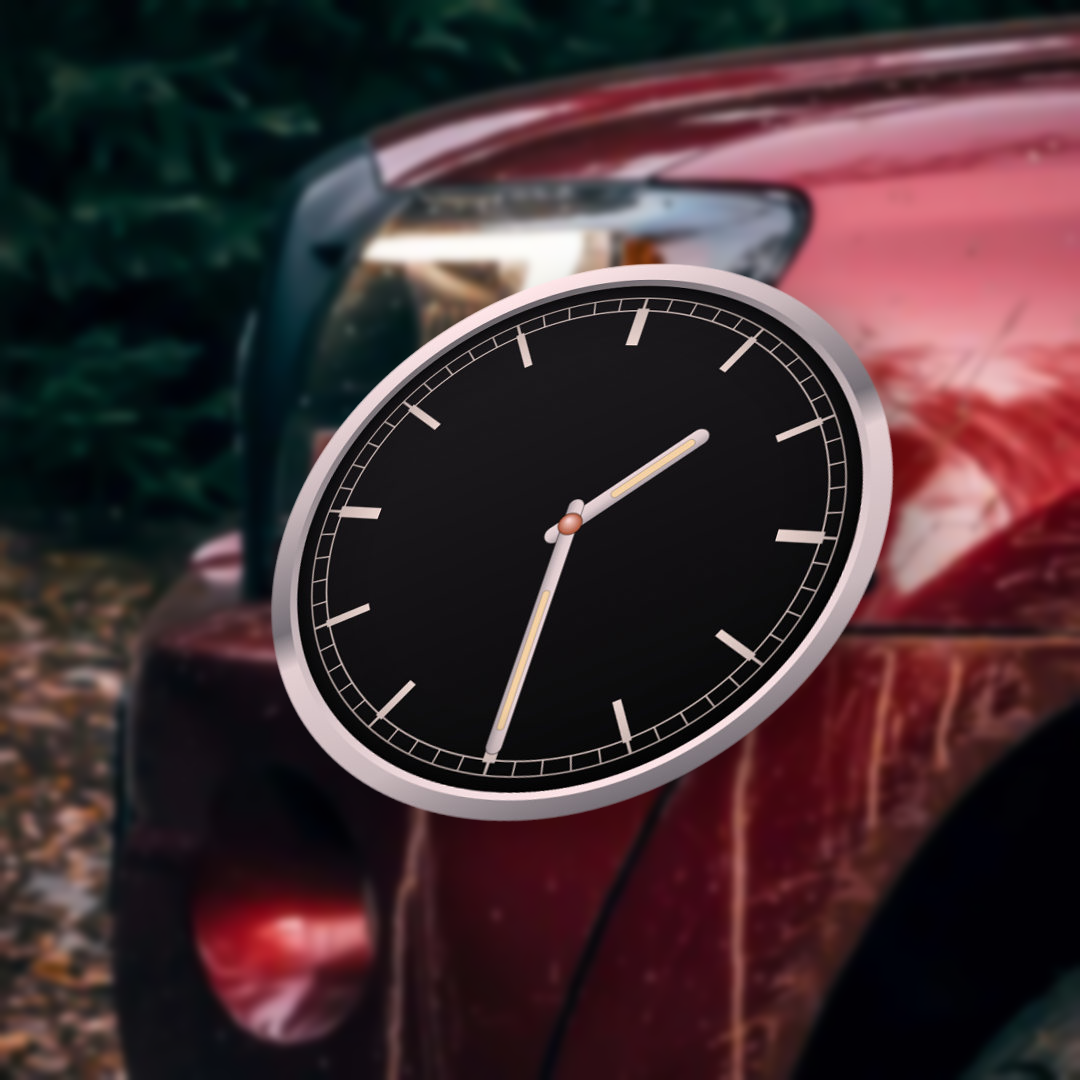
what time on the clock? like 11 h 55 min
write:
1 h 30 min
